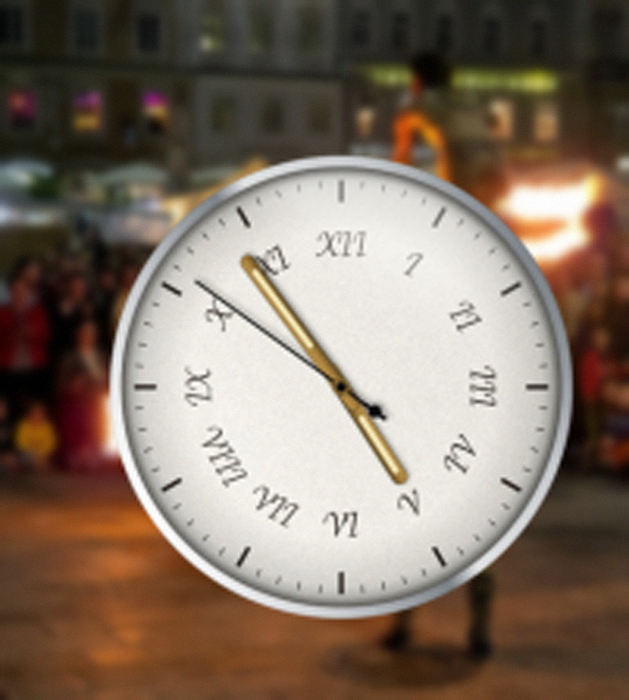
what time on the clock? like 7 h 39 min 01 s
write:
4 h 53 min 51 s
